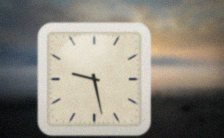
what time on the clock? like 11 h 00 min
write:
9 h 28 min
